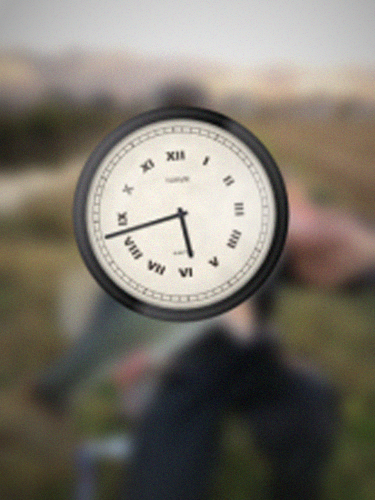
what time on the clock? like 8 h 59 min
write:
5 h 43 min
